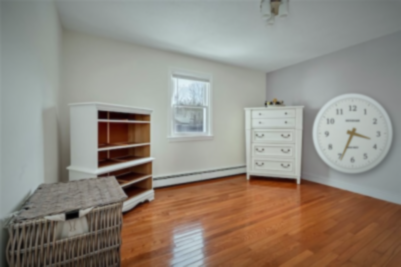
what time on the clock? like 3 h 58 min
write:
3 h 34 min
